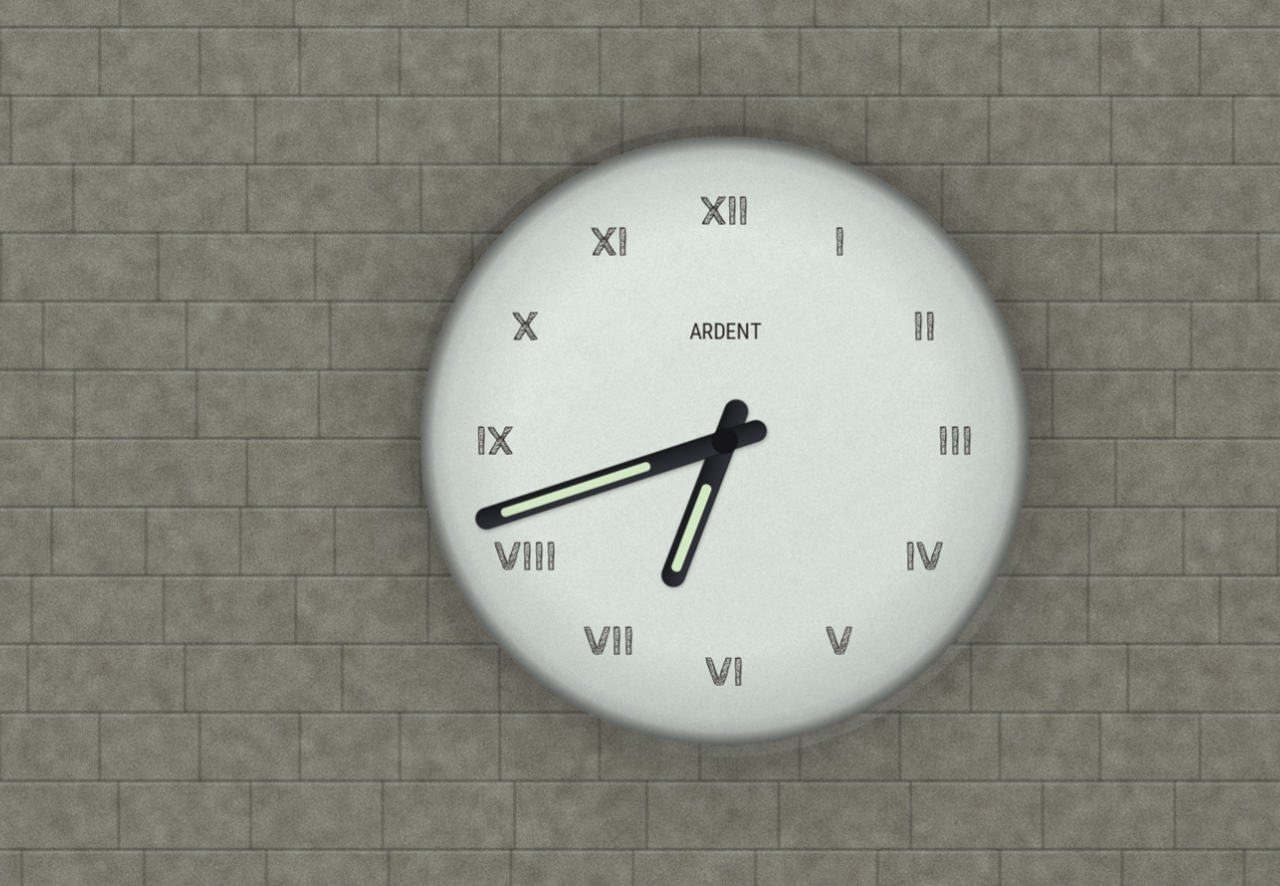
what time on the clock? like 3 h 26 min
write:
6 h 42 min
